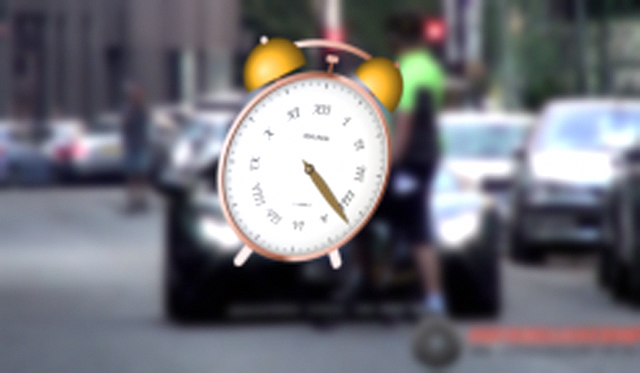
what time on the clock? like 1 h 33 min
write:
4 h 22 min
